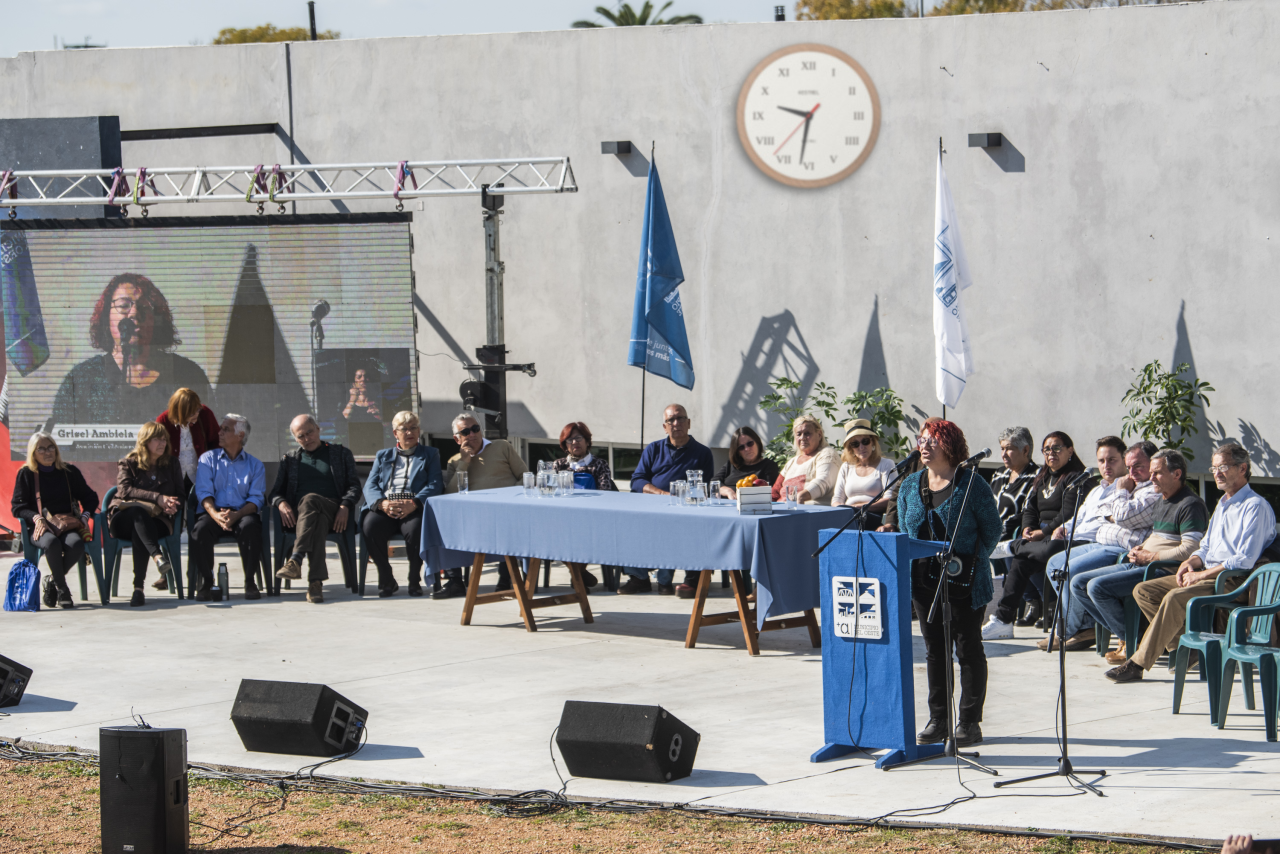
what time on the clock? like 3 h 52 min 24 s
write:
9 h 31 min 37 s
